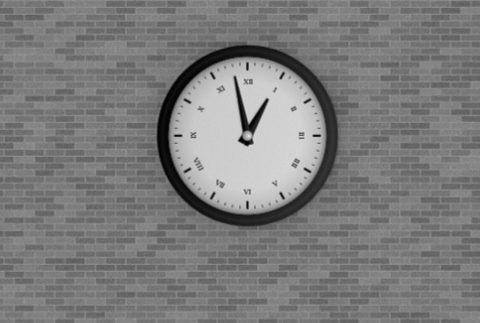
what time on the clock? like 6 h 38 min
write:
12 h 58 min
